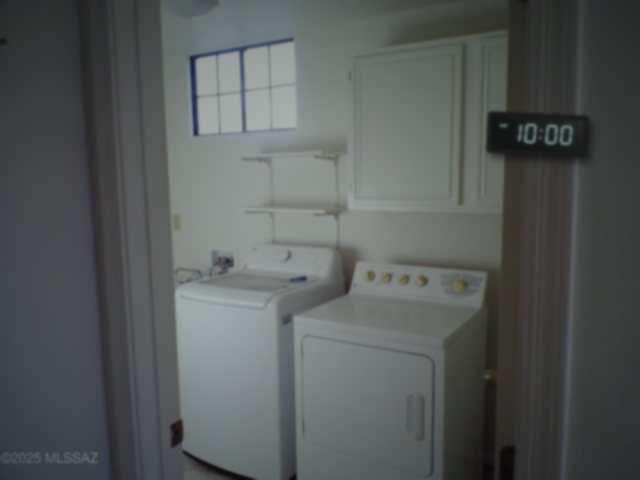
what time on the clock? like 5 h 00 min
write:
10 h 00 min
